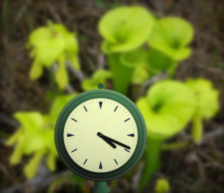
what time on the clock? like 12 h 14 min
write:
4 h 19 min
